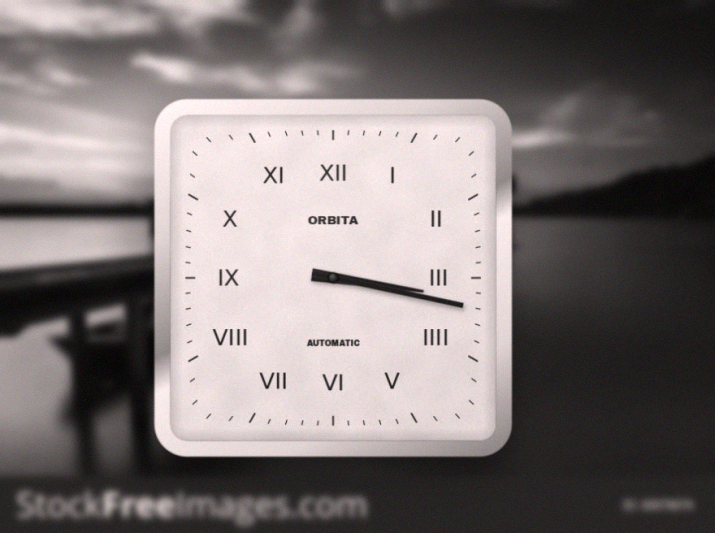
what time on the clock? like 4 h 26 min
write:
3 h 17 min
